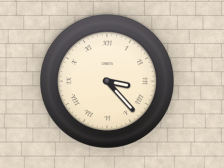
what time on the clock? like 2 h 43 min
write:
3 h 23 min
